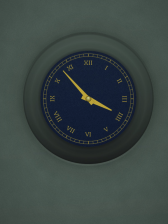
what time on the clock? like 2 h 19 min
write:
3 h 53 min
